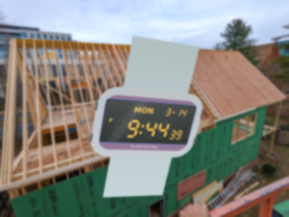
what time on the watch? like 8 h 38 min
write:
9 h 44 min
